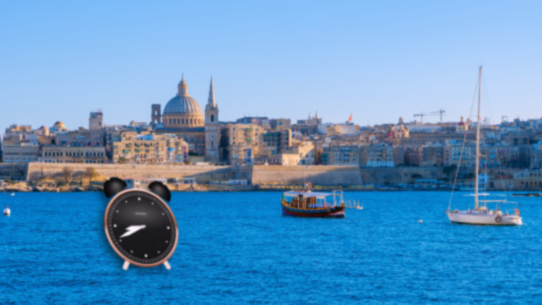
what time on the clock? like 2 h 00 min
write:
8 h 41 min
